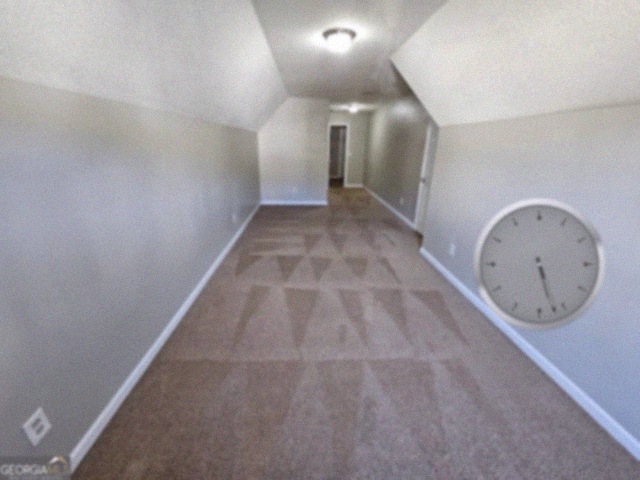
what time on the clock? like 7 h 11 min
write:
5 h 27 min
